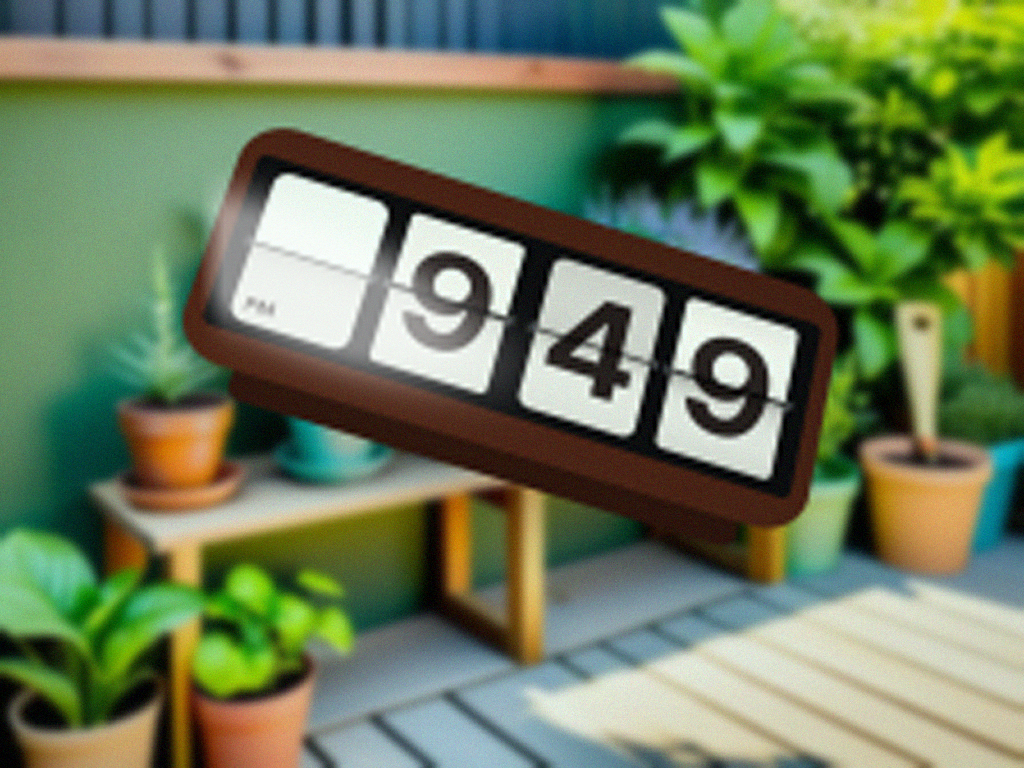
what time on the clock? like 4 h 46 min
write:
9 h 49 min
